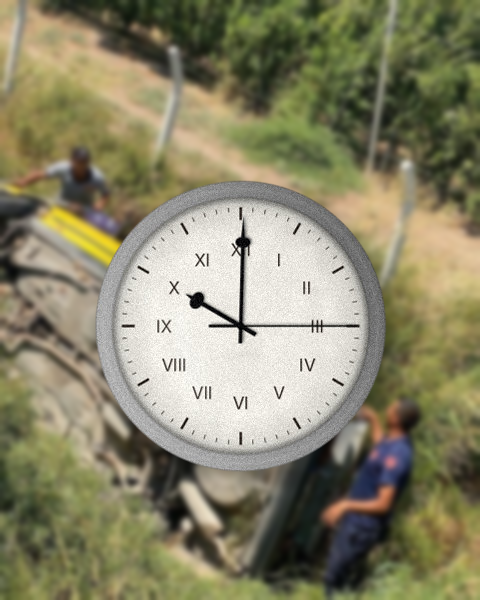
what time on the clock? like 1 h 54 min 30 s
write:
10 h 00 min 15 s
